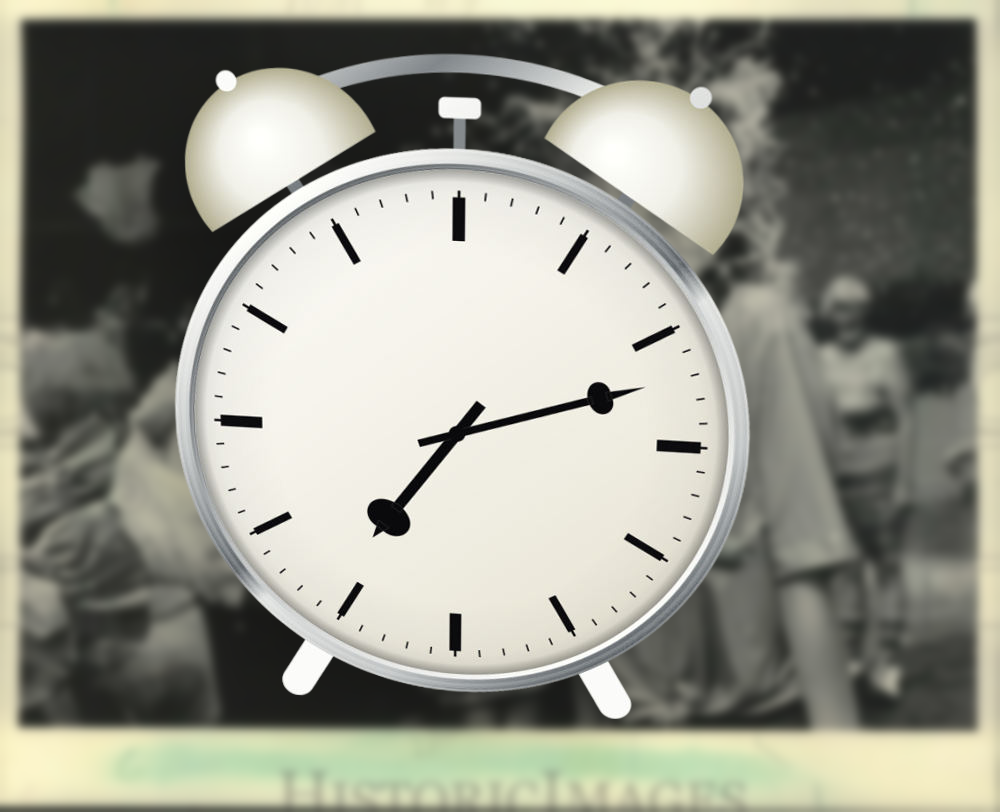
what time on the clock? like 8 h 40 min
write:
7 h 12 min
